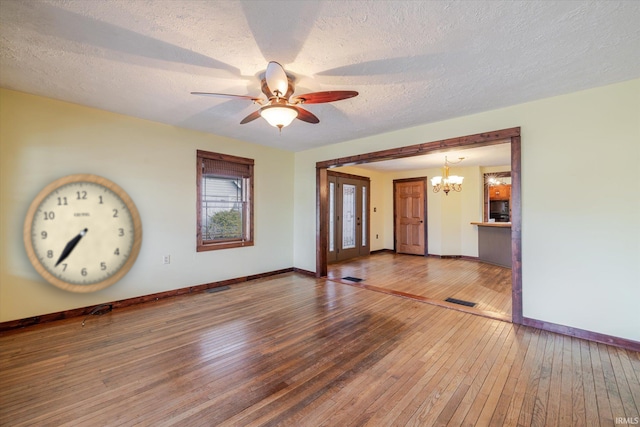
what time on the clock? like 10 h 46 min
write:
7 h 37 min
